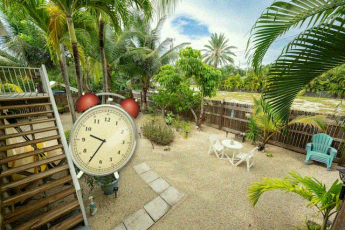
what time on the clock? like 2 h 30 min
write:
9 h 35 min
